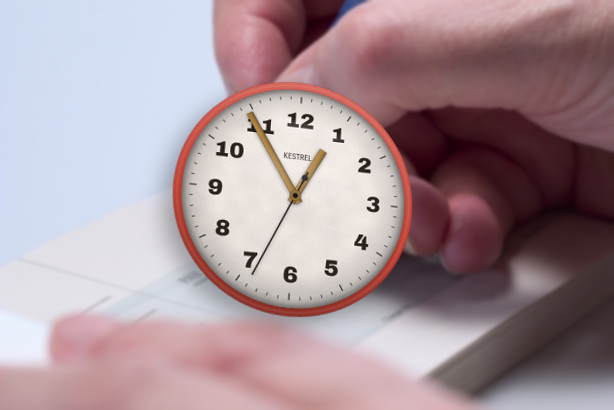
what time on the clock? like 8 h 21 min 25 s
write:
12 h 54 min 34 s
